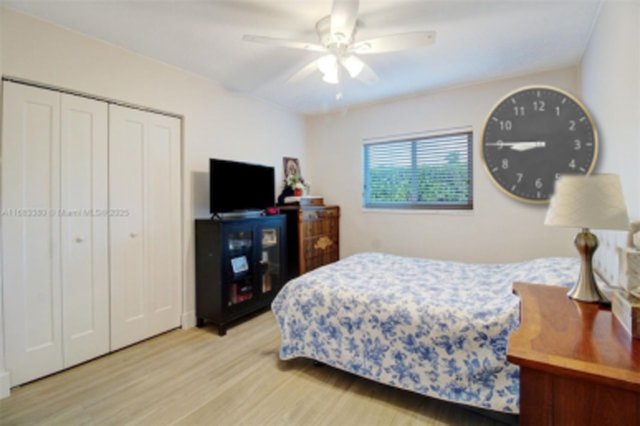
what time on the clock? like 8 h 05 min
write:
8 h 45 min
